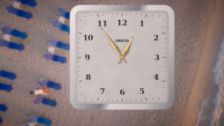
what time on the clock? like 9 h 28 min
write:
12 h 54 min
